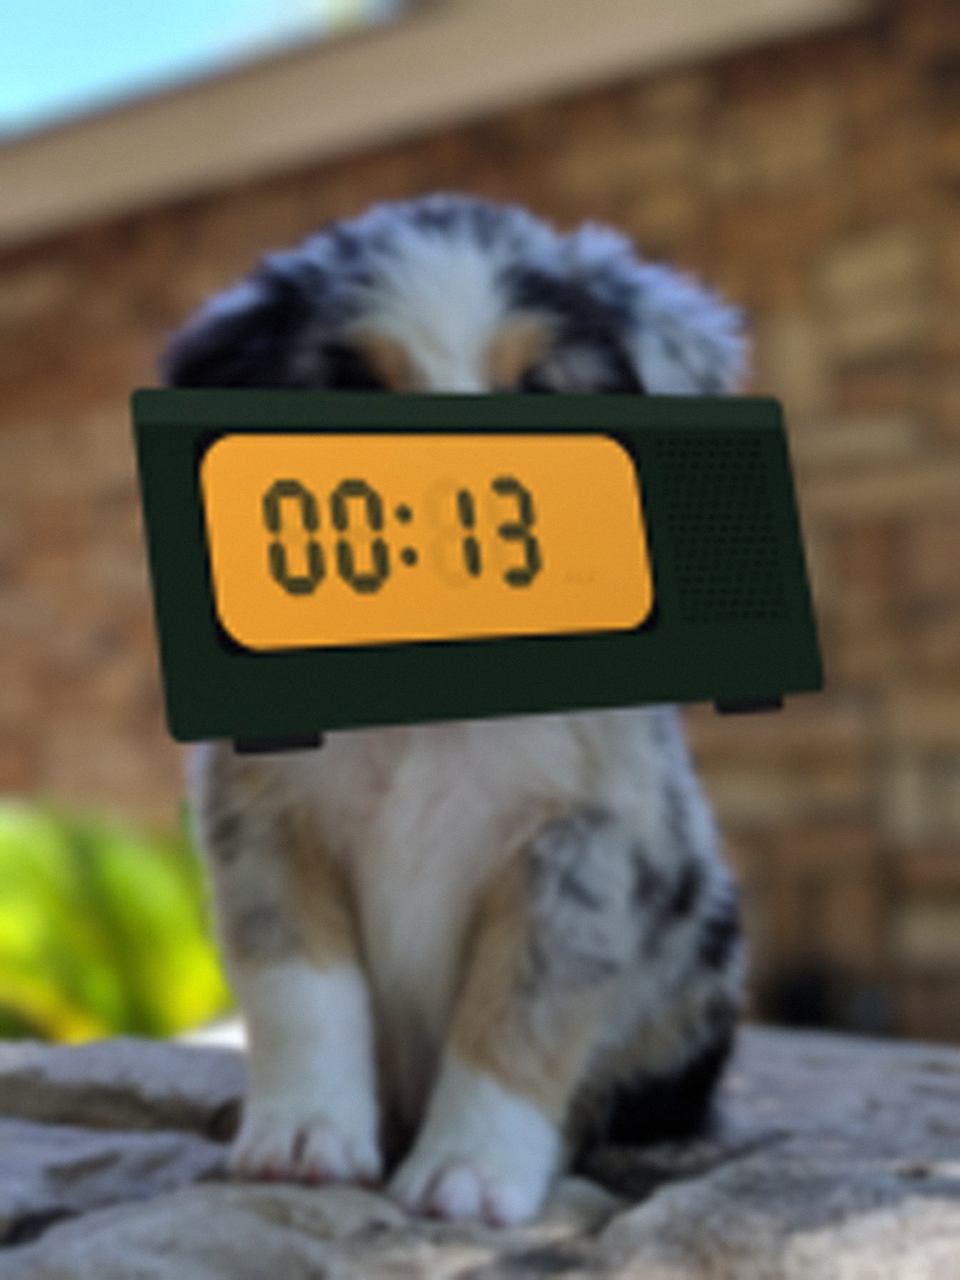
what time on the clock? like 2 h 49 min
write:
0 h 13 min
